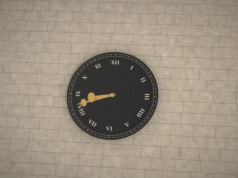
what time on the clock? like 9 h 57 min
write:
8 h 42 min
